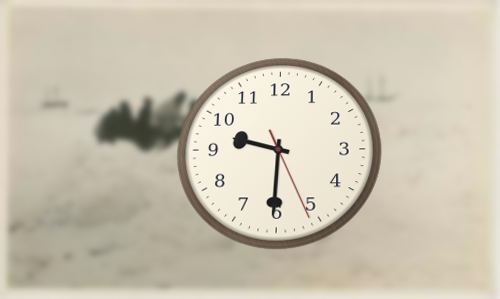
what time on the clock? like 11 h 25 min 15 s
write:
9 h 30 min 26 s
